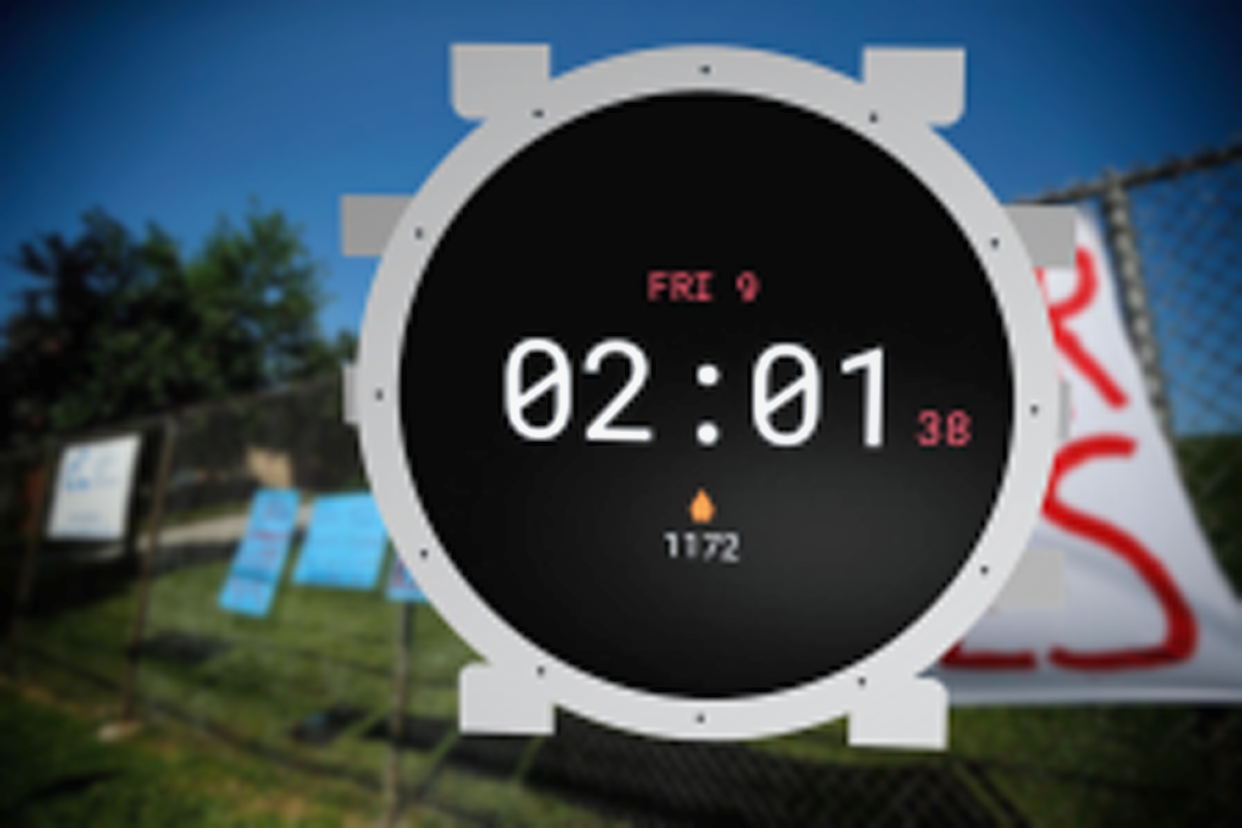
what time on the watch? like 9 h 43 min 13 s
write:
2 h 01 min 38 s
